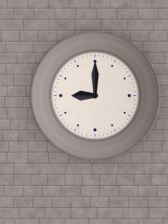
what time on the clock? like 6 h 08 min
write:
9 h 00 min
